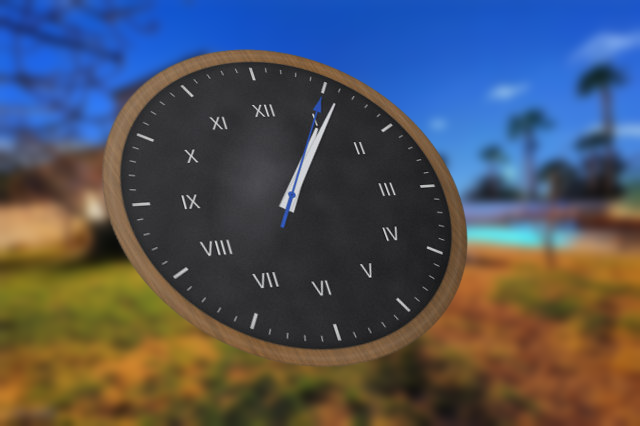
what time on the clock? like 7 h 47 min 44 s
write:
1 h 06 min 05 s
